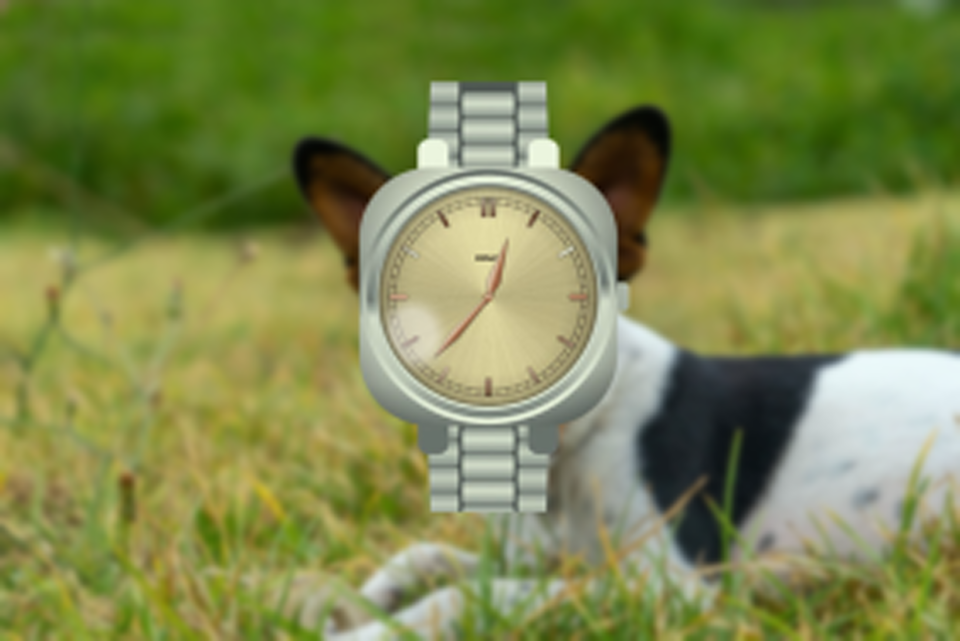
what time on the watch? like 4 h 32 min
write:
12 h 37 min
